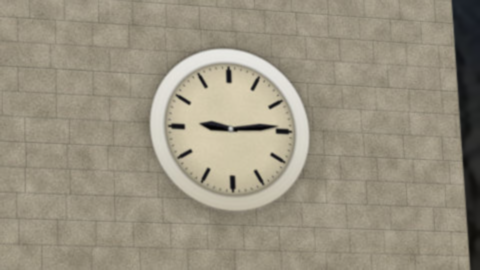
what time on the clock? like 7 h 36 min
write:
9 h 14 min
